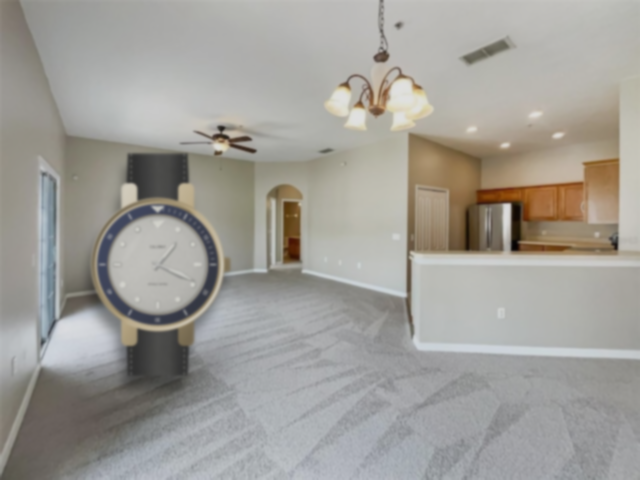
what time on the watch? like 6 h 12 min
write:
1 h 19 min
